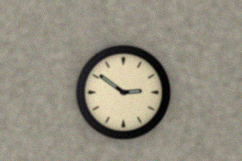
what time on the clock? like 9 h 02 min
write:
2 h 51 min
